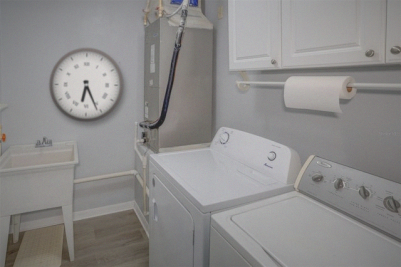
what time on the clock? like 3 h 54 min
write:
6 h 26 min
